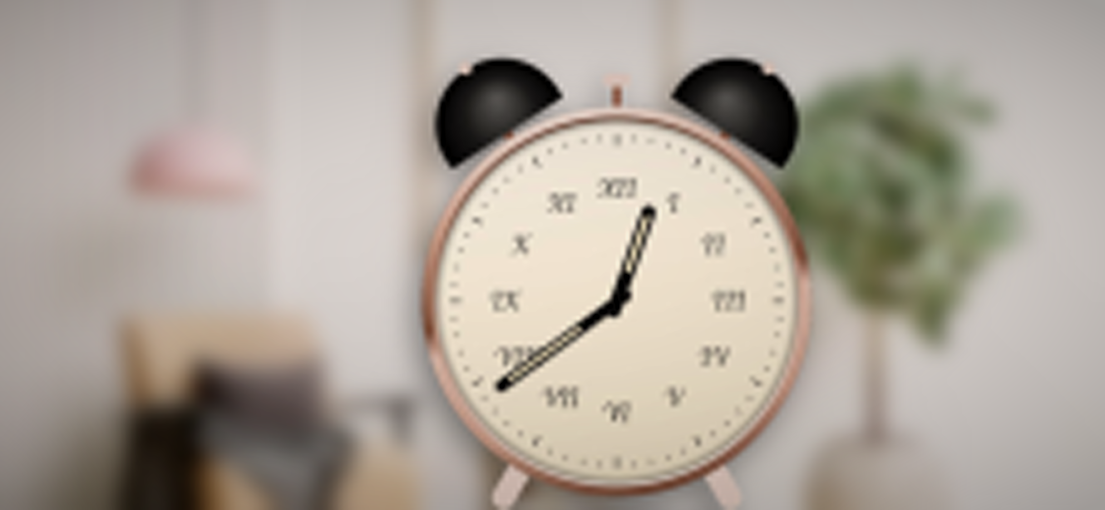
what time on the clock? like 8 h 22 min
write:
12 h 39 min
